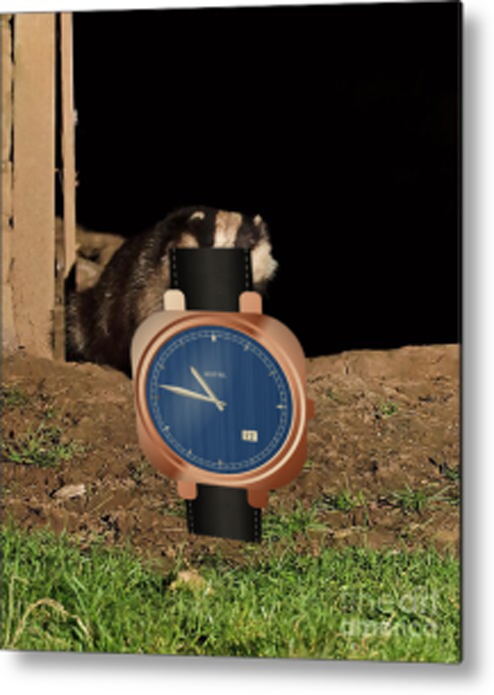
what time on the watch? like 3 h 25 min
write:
10 h 47 min
